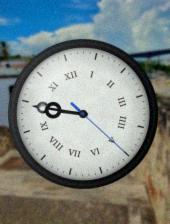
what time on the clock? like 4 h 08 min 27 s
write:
9 h 49 min 25 s
